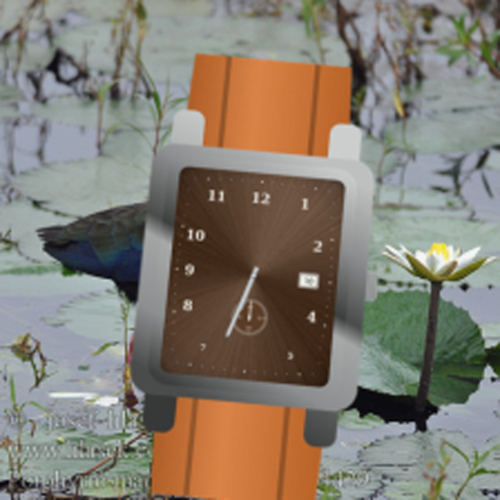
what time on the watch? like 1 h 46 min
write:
6 h 33 min
